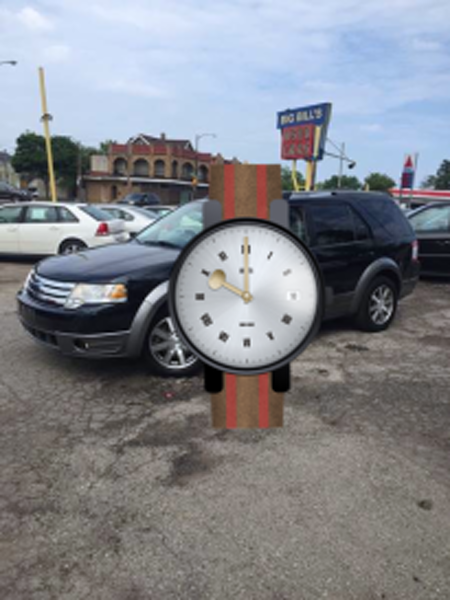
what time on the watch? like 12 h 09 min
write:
10 h 00 min
